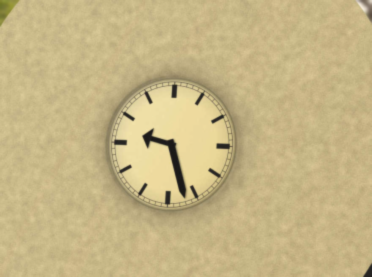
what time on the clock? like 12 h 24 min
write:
9 h 27 min
